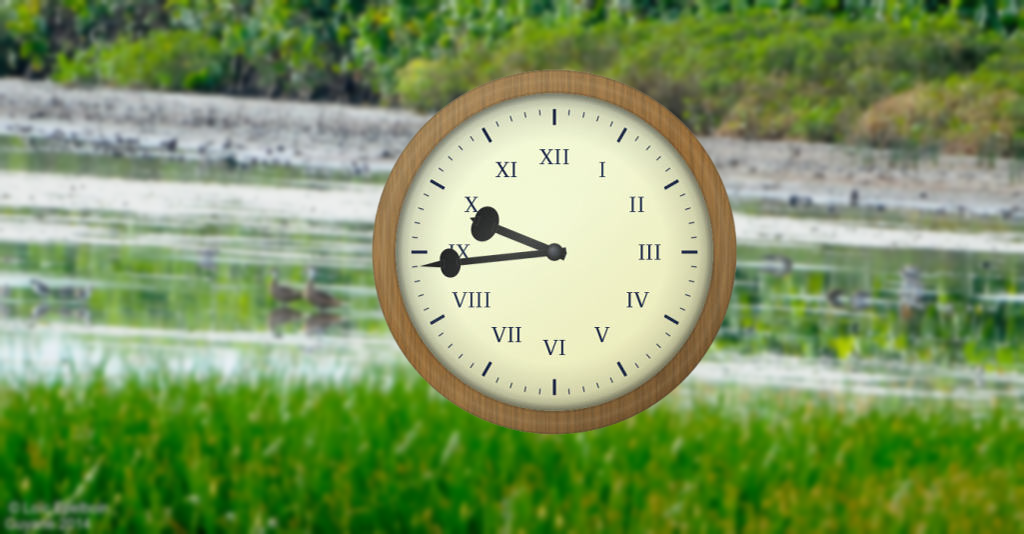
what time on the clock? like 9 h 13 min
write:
9 h 44 min
